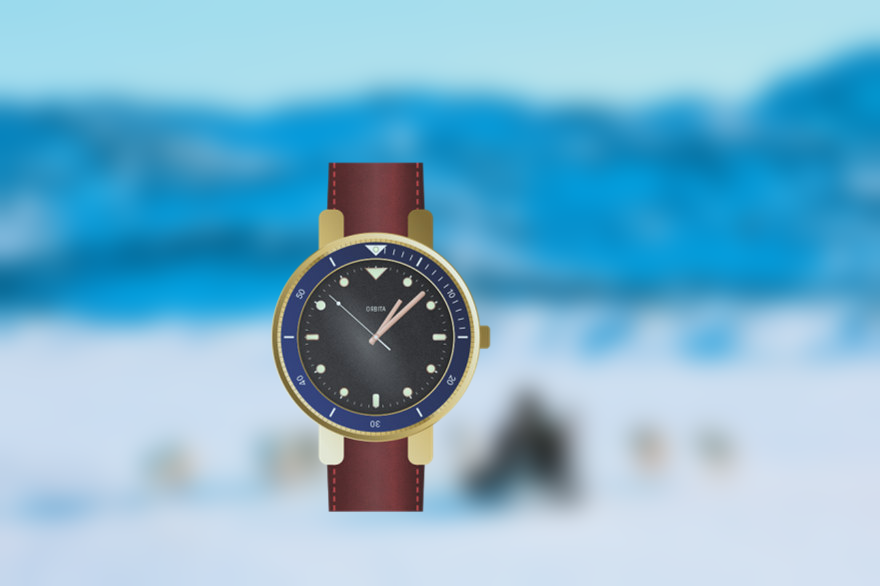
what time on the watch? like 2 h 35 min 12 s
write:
1 h 07 min 52 s
